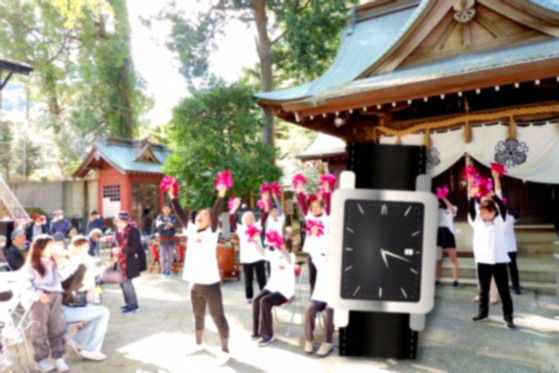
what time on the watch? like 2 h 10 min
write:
5 h 18 min
